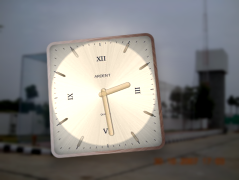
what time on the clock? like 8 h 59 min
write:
2 h 29 min
